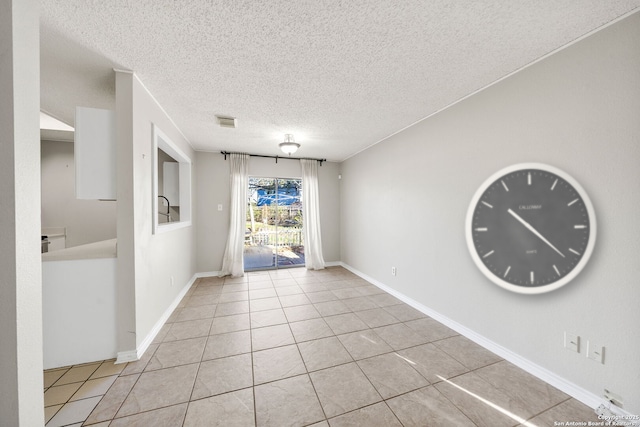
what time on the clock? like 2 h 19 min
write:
10 h 22 min
